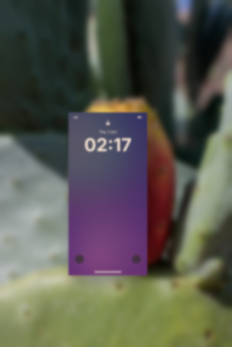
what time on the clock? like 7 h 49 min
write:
2 h 17 min
